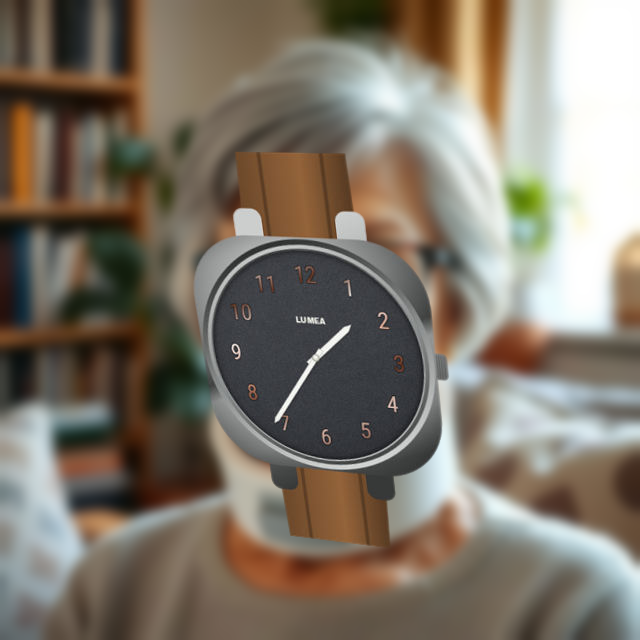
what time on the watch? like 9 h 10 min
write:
1 h 36 min
